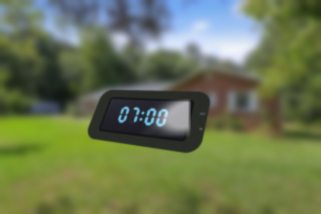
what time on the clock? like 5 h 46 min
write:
7 h 00 min
